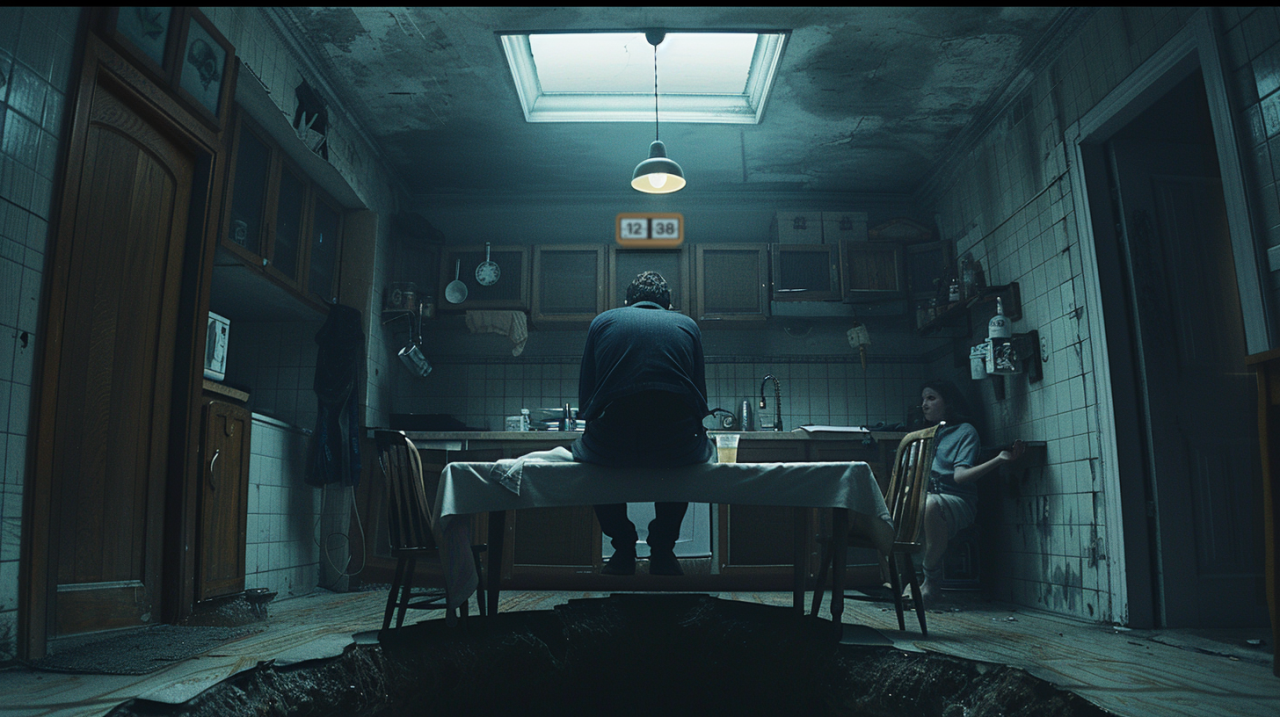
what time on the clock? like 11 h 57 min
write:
12 h 38 min
